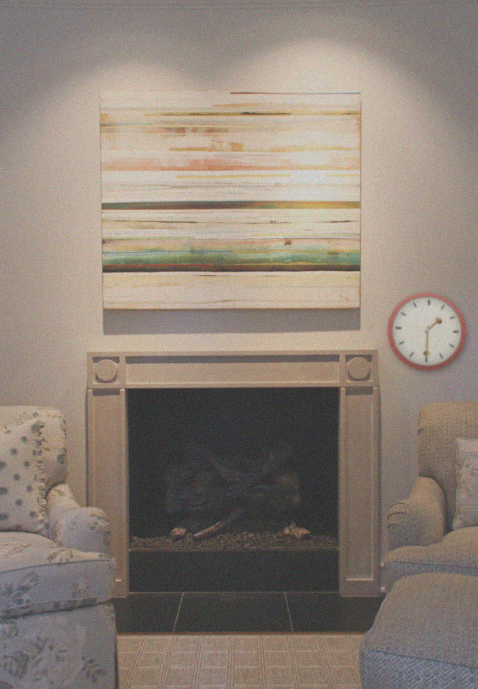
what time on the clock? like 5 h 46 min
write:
1 h 30 min
